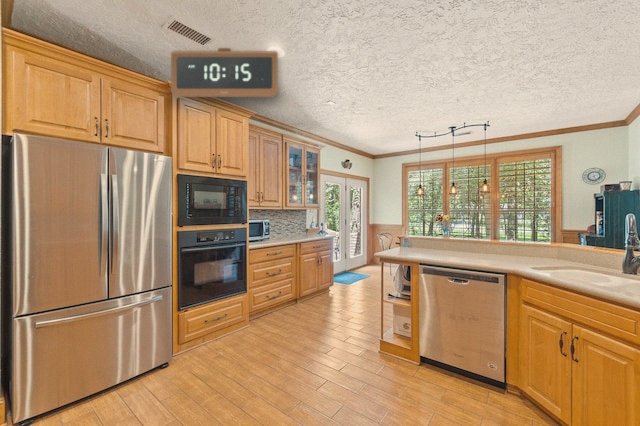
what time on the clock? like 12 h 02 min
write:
10 h 15 min
